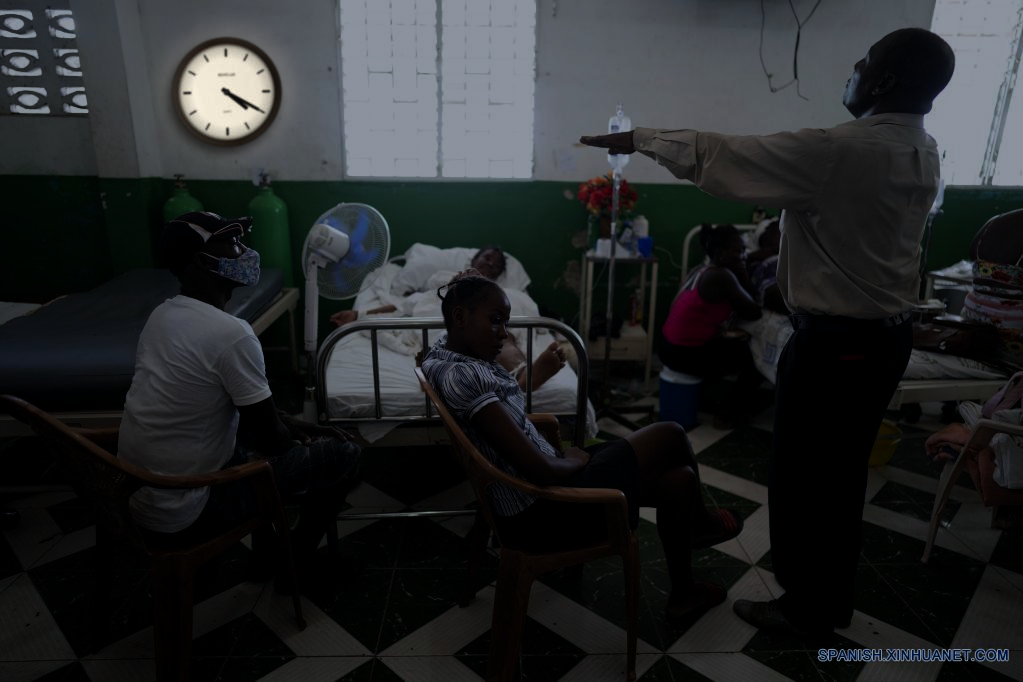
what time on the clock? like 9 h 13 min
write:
4 h 20 min
